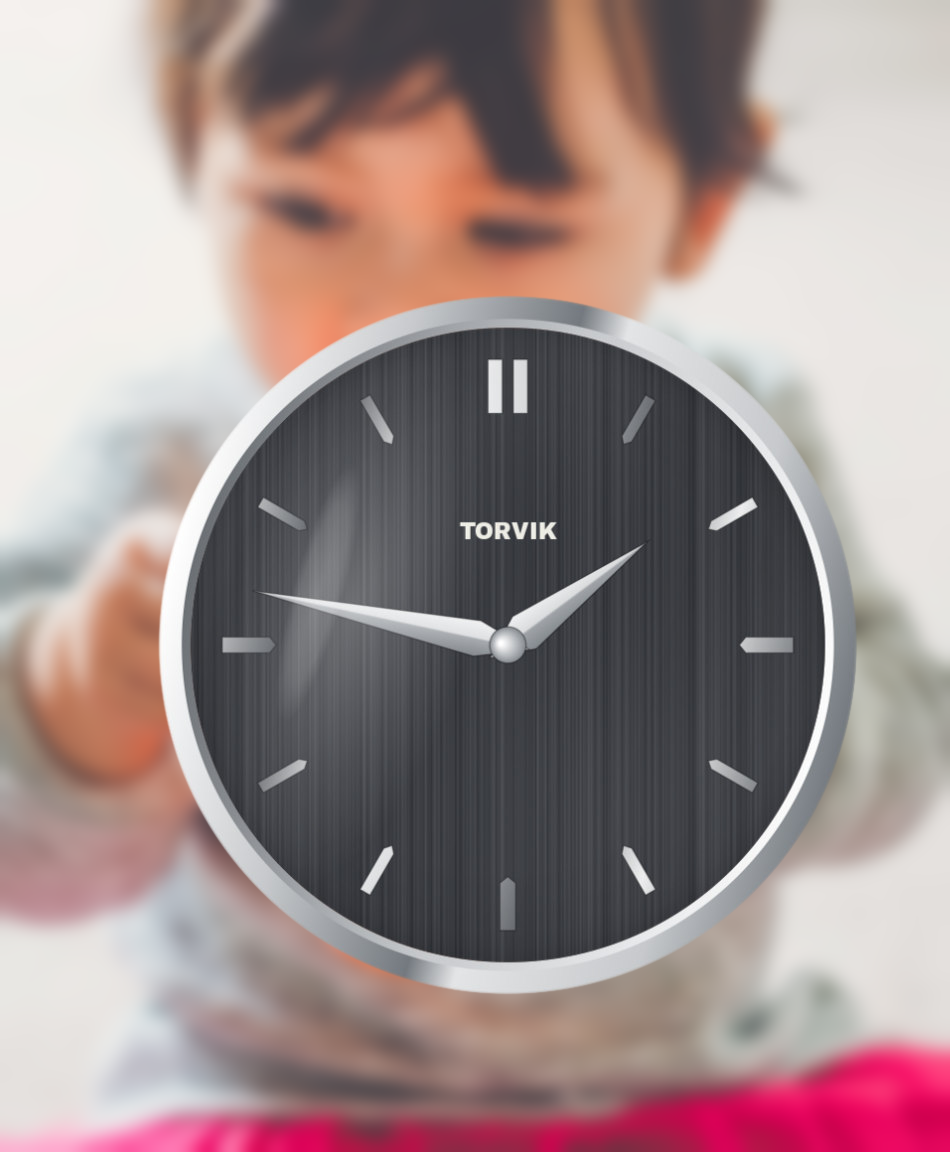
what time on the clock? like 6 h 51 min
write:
1 h 47 min
